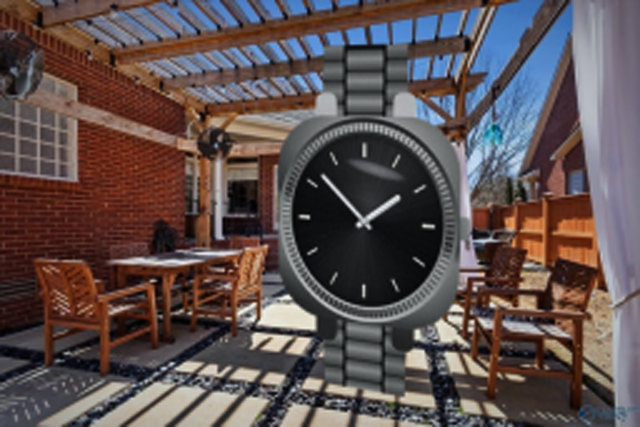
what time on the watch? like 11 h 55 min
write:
1 h 52 min
